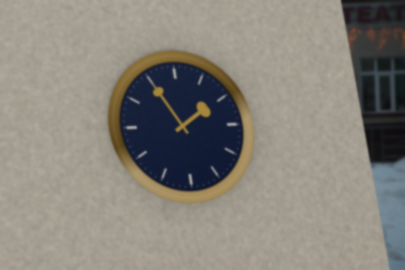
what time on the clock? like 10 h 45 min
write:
1 h 55 min
